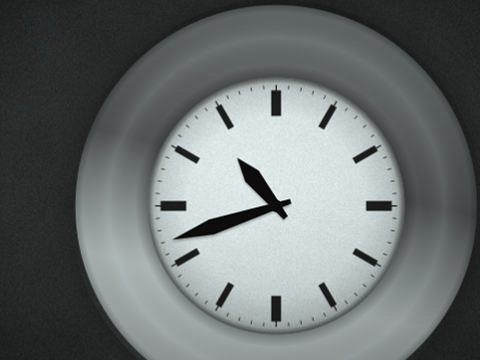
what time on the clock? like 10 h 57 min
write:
10 h 42 min
